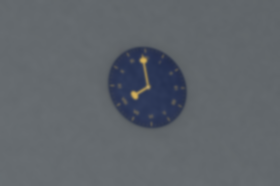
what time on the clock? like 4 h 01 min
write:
7 h 59 min
